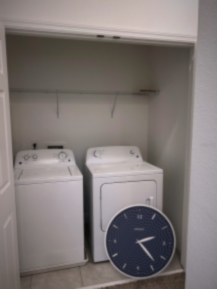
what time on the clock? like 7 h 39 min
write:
2 h 23 min
